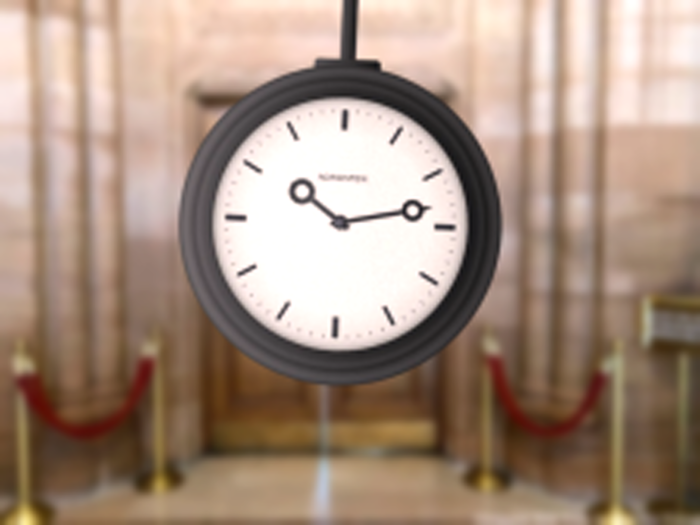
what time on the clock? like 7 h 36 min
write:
10 h 13 min
